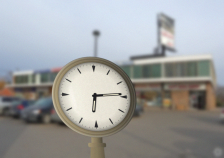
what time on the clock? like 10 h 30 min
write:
6 h 14 min
